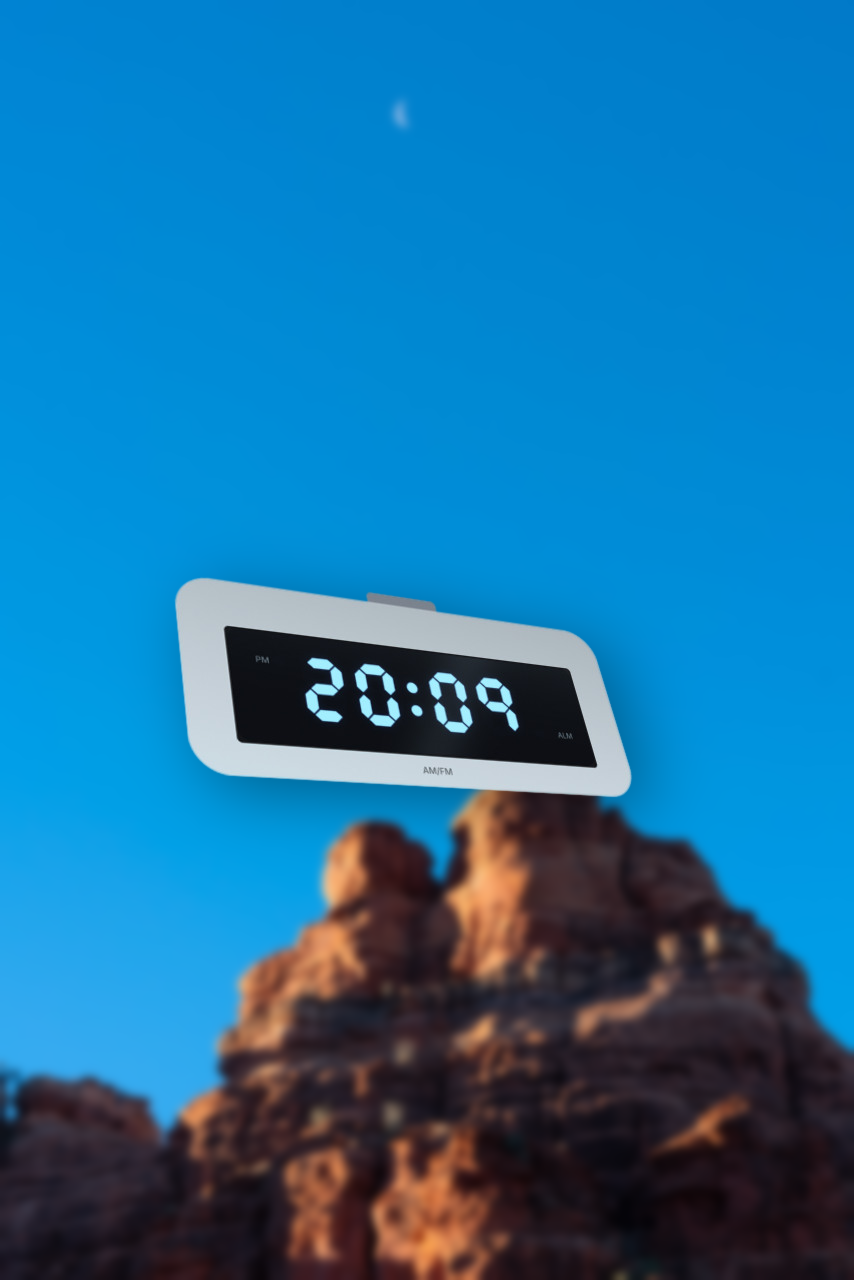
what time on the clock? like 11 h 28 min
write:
20 h 09 min
